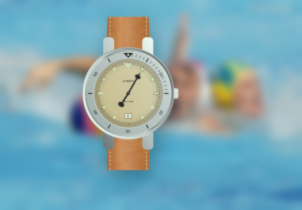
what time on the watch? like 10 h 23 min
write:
7 h 05 min
